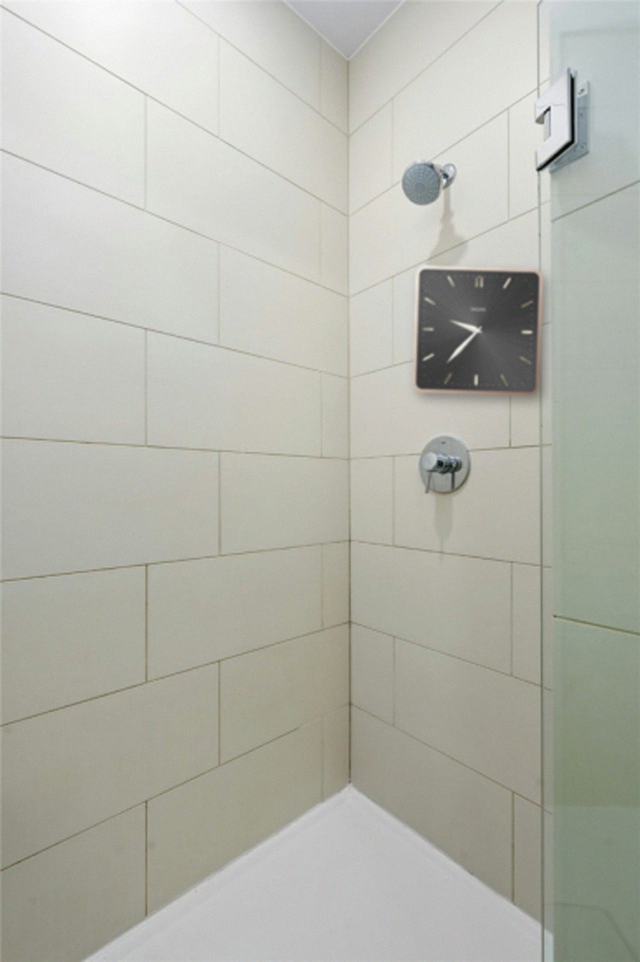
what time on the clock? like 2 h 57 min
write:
9 h 37 min
